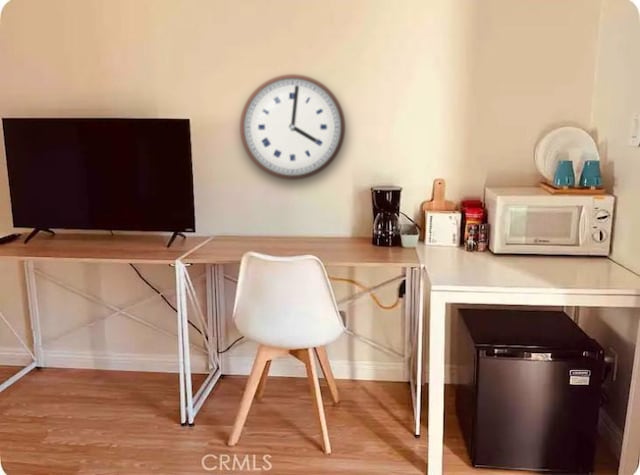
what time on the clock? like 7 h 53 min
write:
4 h 01 min
